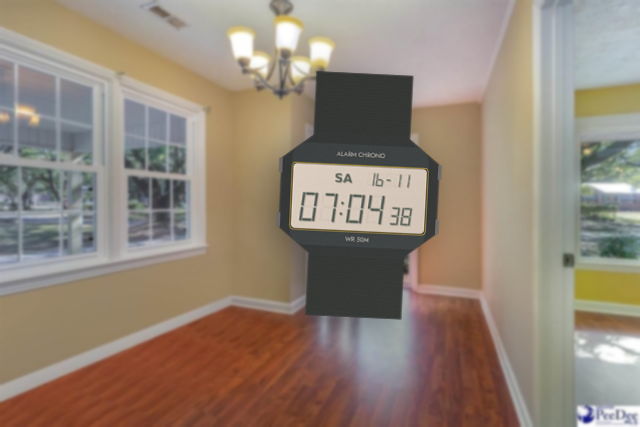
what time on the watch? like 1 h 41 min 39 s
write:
7 h 04 min 38 s
